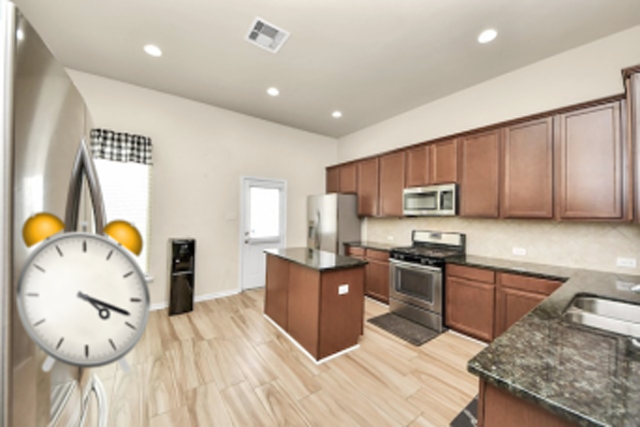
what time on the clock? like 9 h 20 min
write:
4 h 18 min
